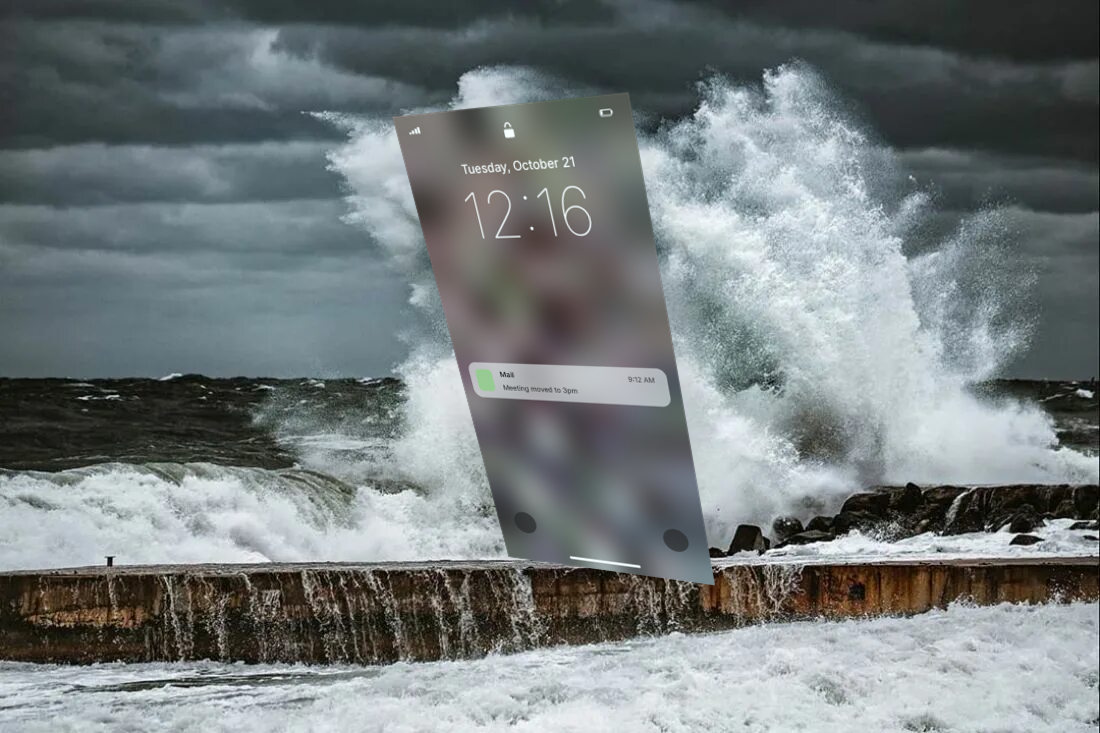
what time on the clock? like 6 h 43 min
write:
12 h 16 min
